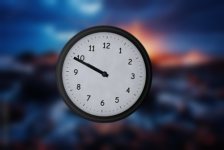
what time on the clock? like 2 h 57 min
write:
9 h 49 min
